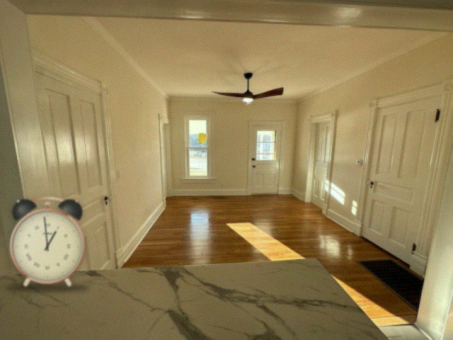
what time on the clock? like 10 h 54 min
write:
12 h 59 min
